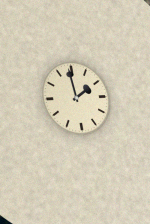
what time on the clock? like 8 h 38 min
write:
1 h 59 min
